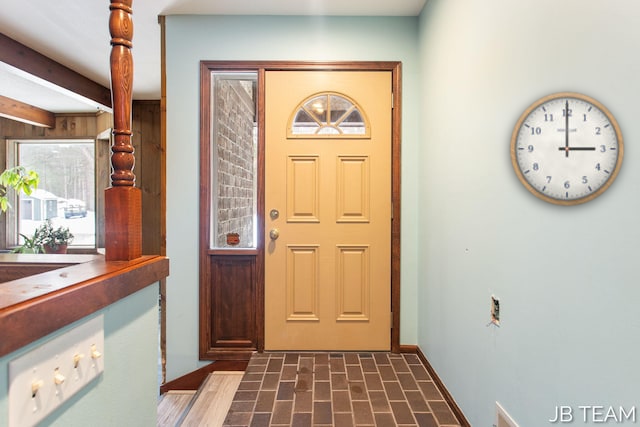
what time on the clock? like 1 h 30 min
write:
3 h 00 min
